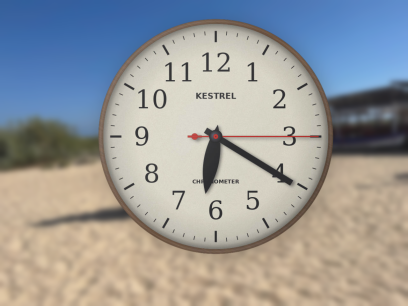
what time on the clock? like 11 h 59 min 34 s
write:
6 h 20 min 15 s
